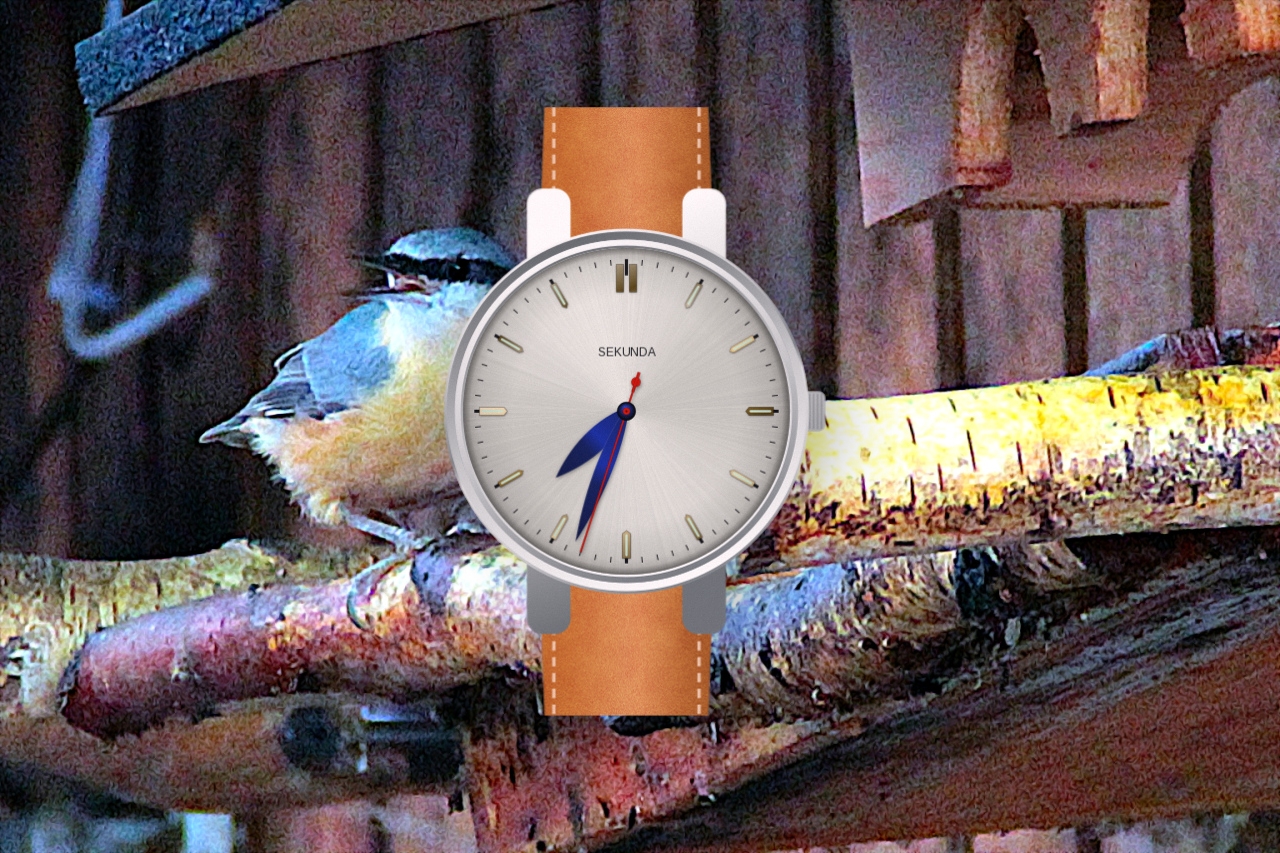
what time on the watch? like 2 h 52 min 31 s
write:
7 h 33 min 33 s
